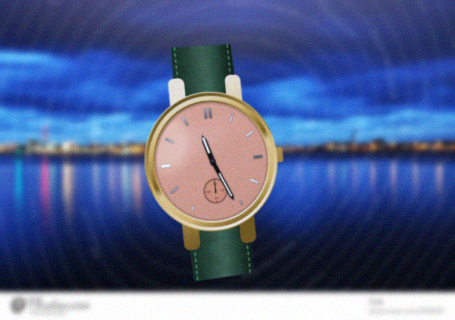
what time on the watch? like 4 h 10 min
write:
11 h 26 min
